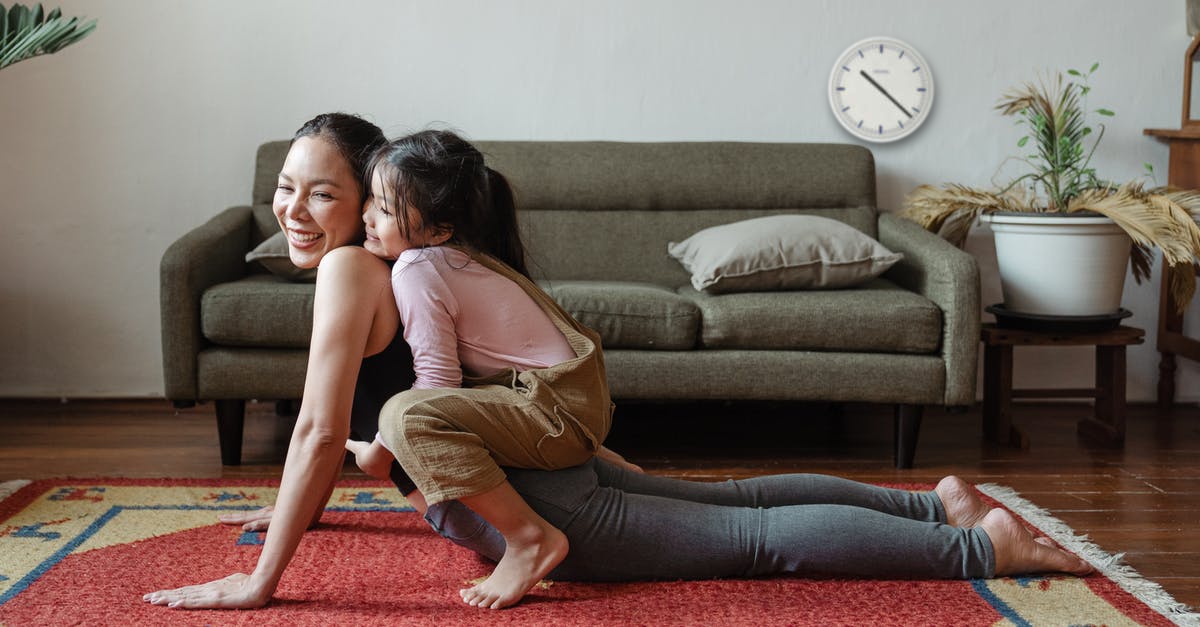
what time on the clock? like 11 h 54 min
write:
10 h 22 min
